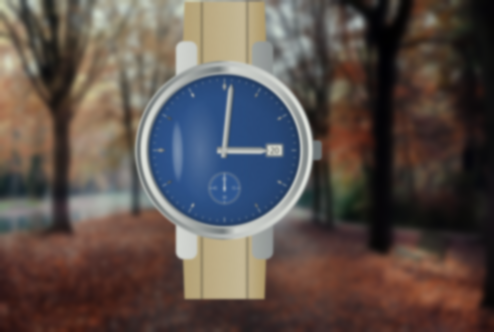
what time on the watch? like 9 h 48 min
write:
3 h 01 min
